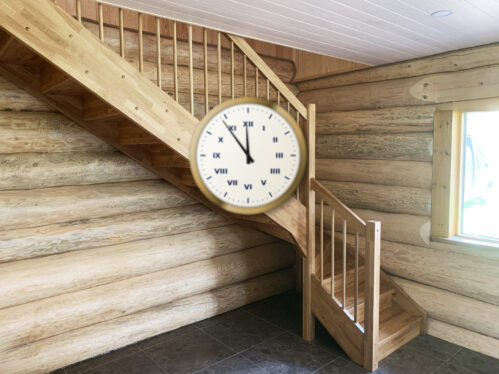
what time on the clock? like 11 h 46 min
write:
11 h 54 min
